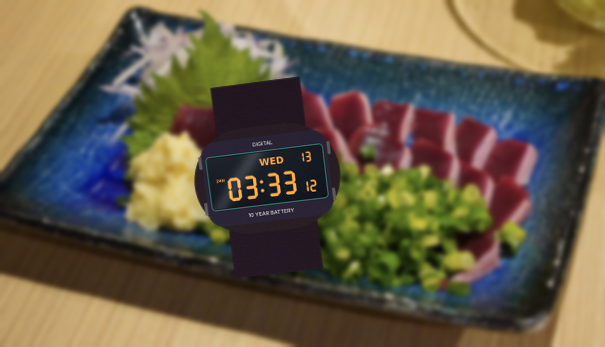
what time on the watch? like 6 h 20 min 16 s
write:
3 h 33 min 12 s
